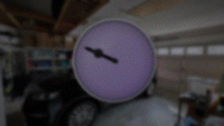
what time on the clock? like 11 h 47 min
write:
9 h 49 min
